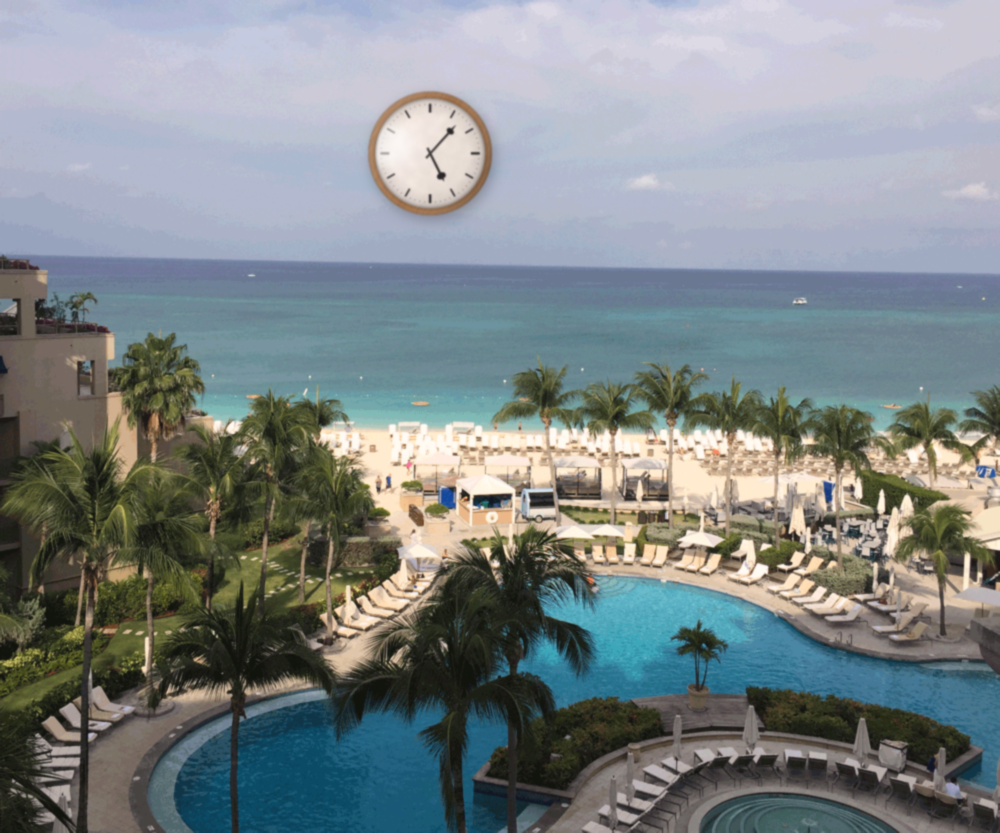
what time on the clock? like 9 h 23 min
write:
5 h 07 min
